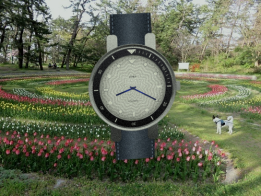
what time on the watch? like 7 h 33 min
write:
8 h 20 min
